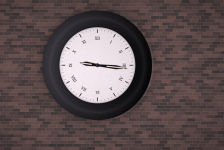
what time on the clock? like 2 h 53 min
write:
9 h 16 min
